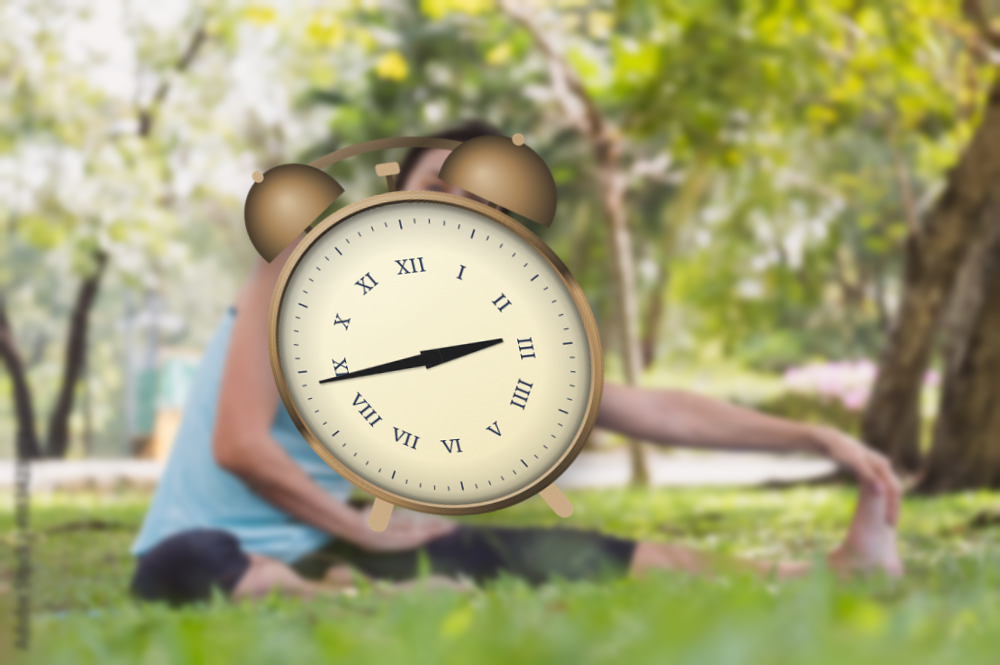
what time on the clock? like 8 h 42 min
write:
2 h 44 min
